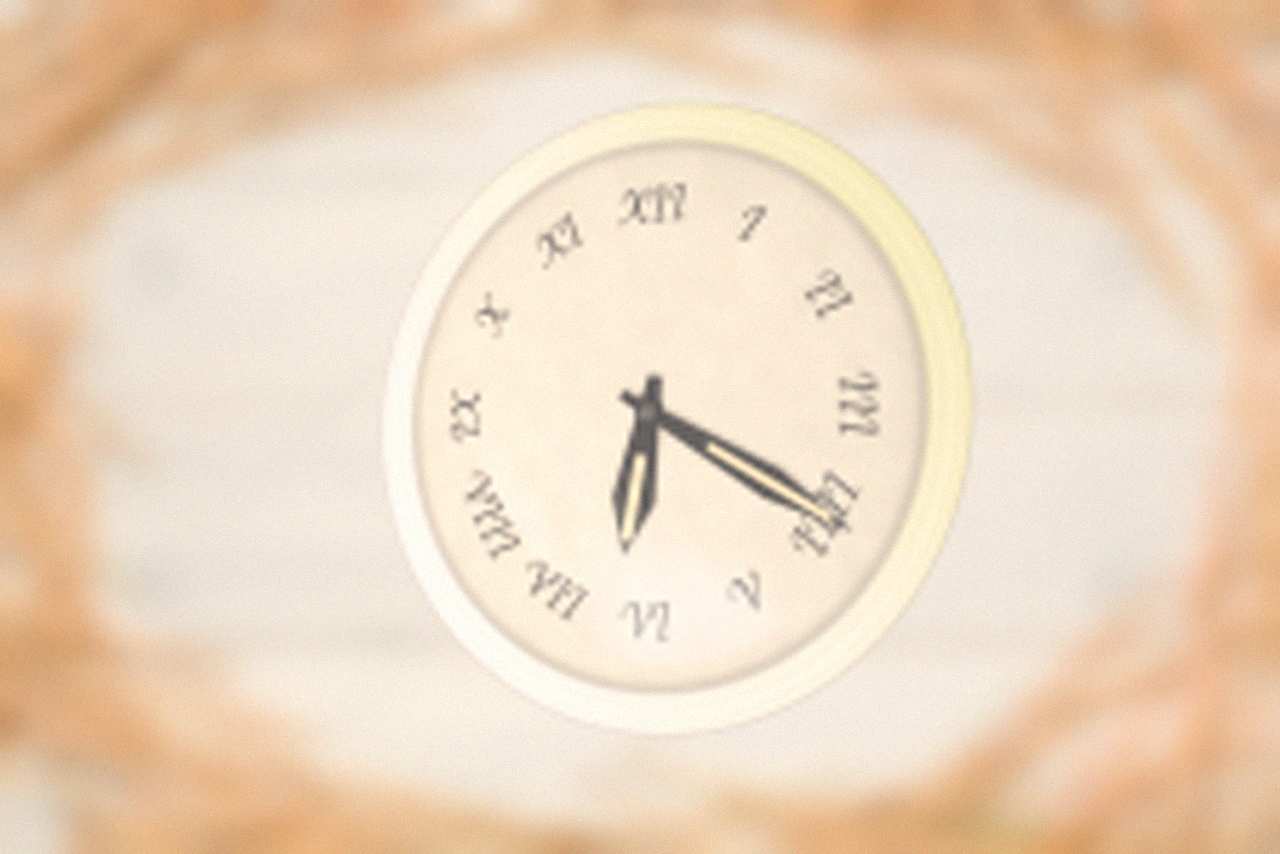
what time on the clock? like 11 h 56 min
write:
6 h 20 min
